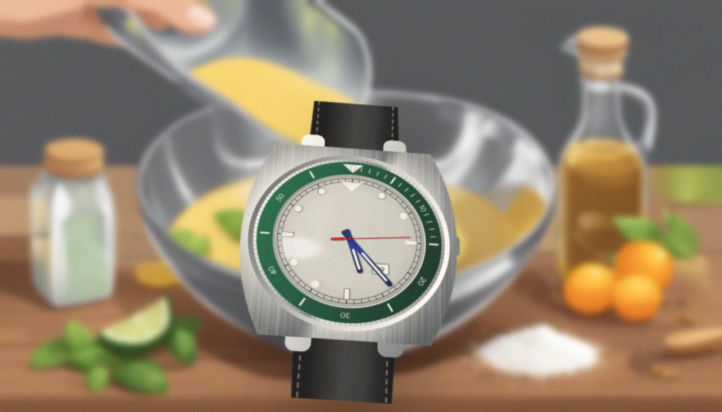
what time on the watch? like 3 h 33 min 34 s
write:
5 h 23 min 14 s
